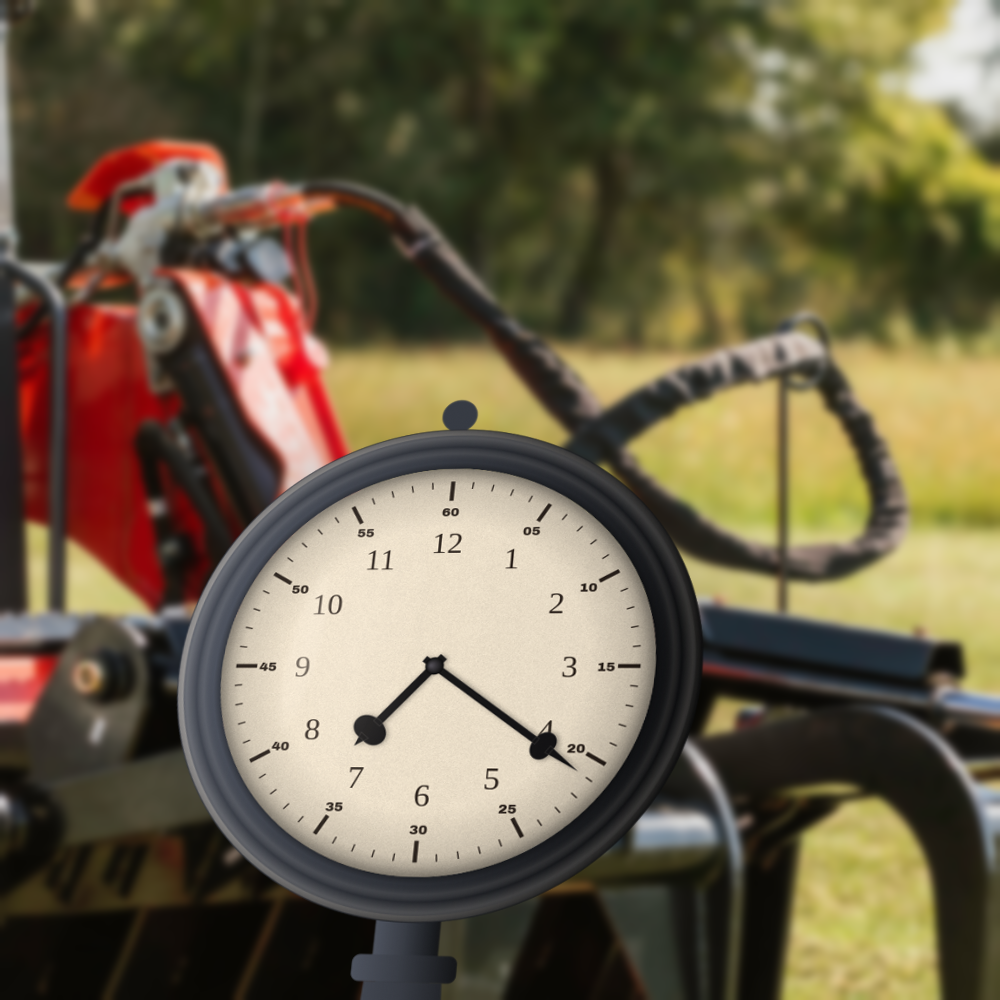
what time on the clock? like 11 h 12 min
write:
7 h 21 min
